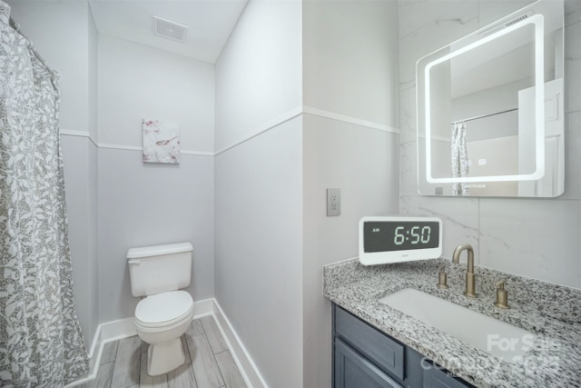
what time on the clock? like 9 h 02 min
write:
6 h 50 min
